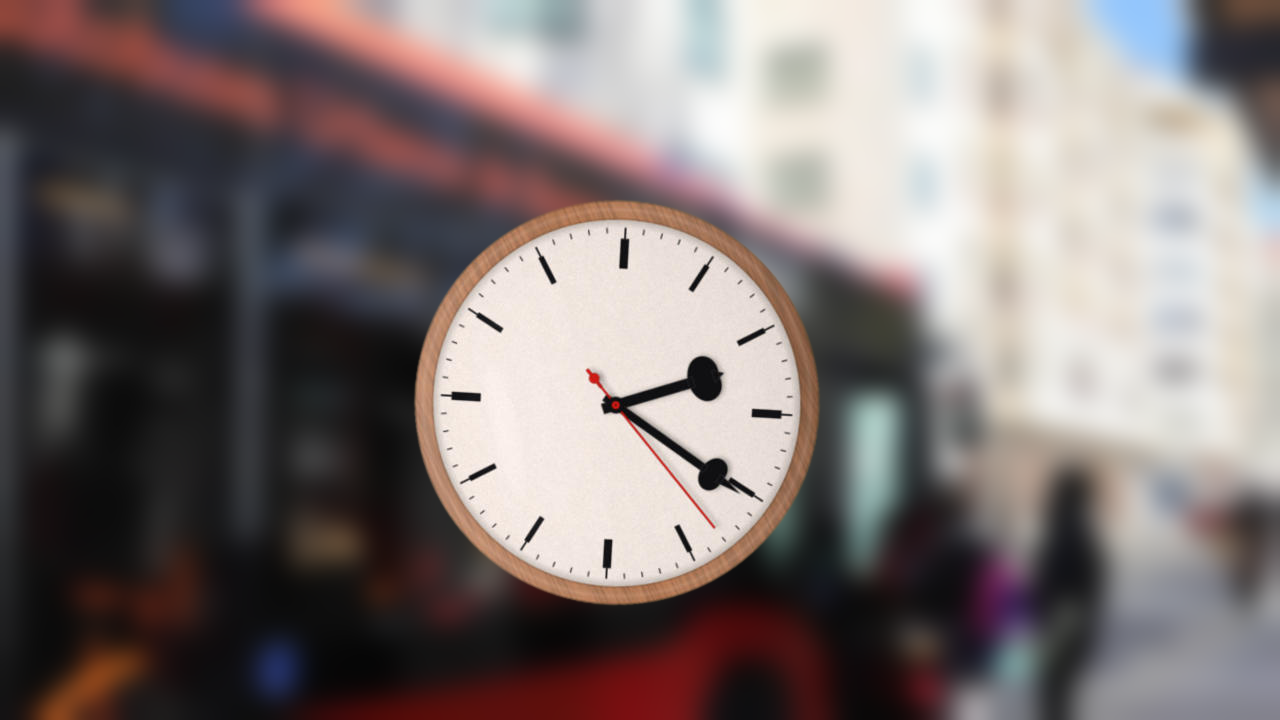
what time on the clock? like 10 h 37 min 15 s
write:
2 h 20 min 23 s
